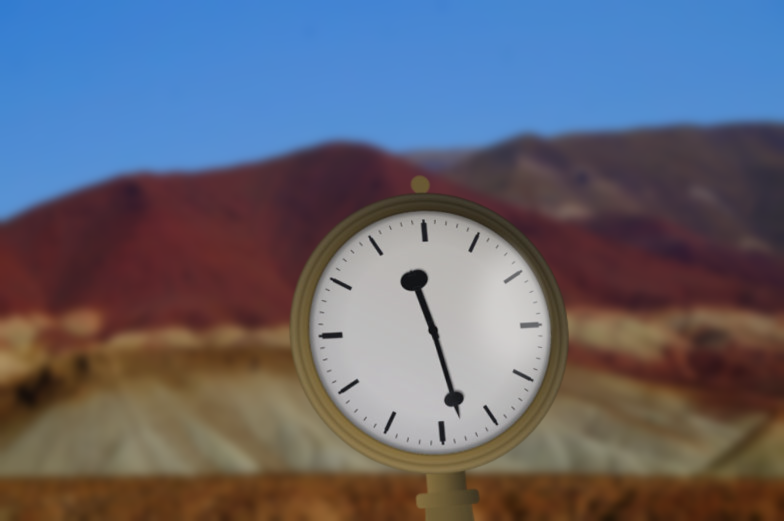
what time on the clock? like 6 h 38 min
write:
11 h 28 min
